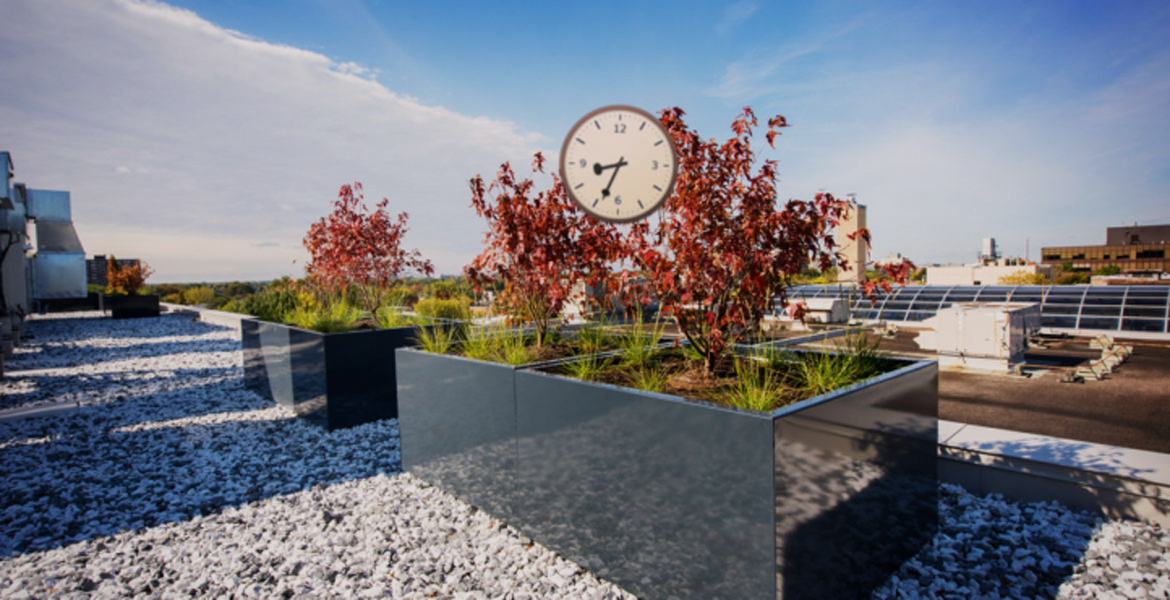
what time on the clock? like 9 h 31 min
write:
8 h 34 min
